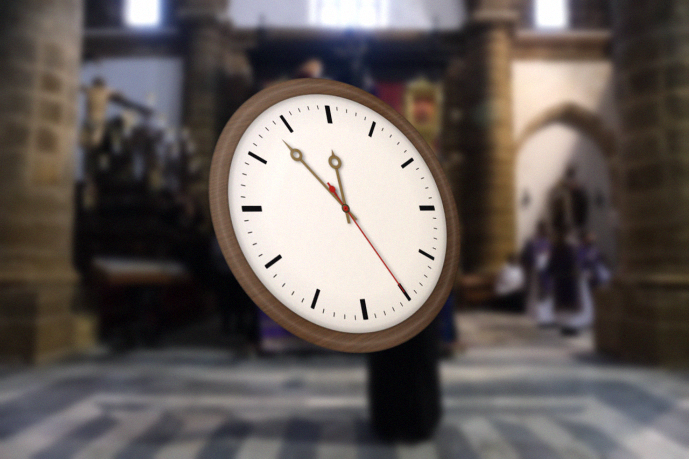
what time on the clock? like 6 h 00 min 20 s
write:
11 h 53 min 25 s
